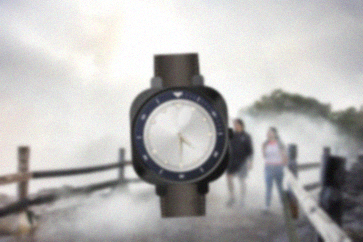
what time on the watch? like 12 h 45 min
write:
4 h 30 min
